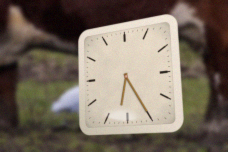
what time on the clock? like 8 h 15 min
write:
6 h 25 min
